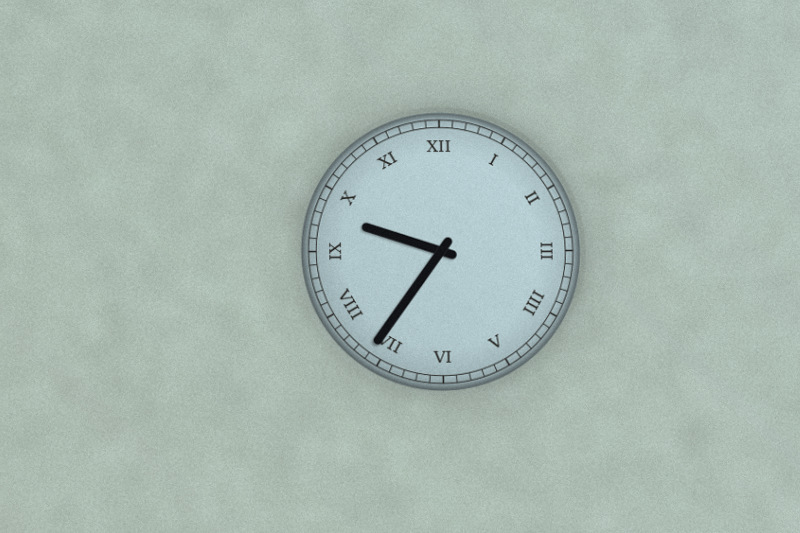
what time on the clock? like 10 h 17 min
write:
9 h 36 min
